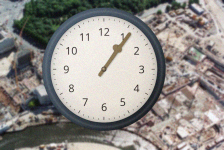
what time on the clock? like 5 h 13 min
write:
1 h 06 min
